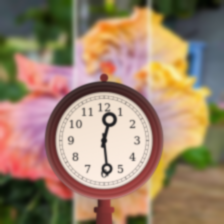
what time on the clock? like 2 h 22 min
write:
12 h 29 min
